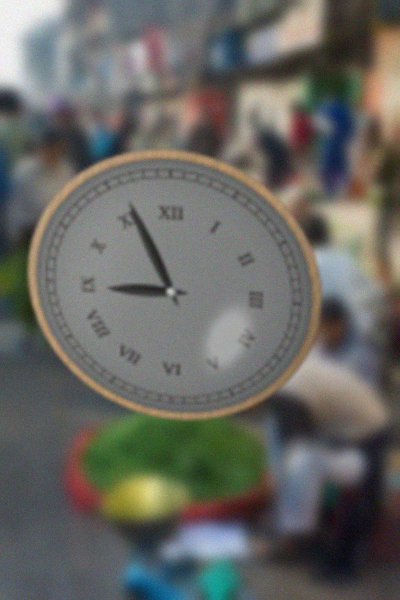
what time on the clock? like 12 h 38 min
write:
8 h 56 min
